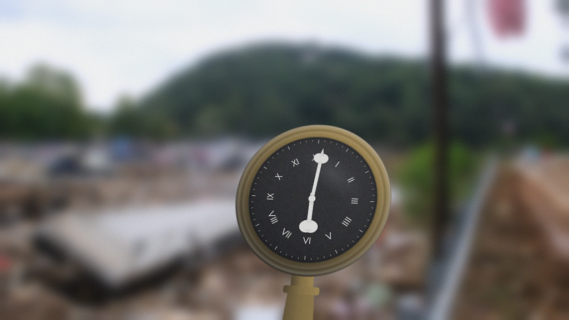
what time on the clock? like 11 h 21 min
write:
6 h 01 min
